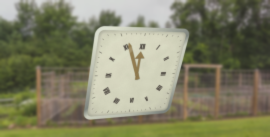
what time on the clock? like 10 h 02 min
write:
11 h 56 min
